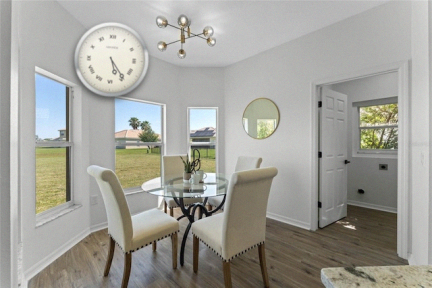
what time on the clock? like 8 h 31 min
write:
5 h 24 min
